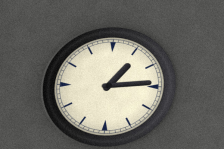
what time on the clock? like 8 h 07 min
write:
1 h 14 min
